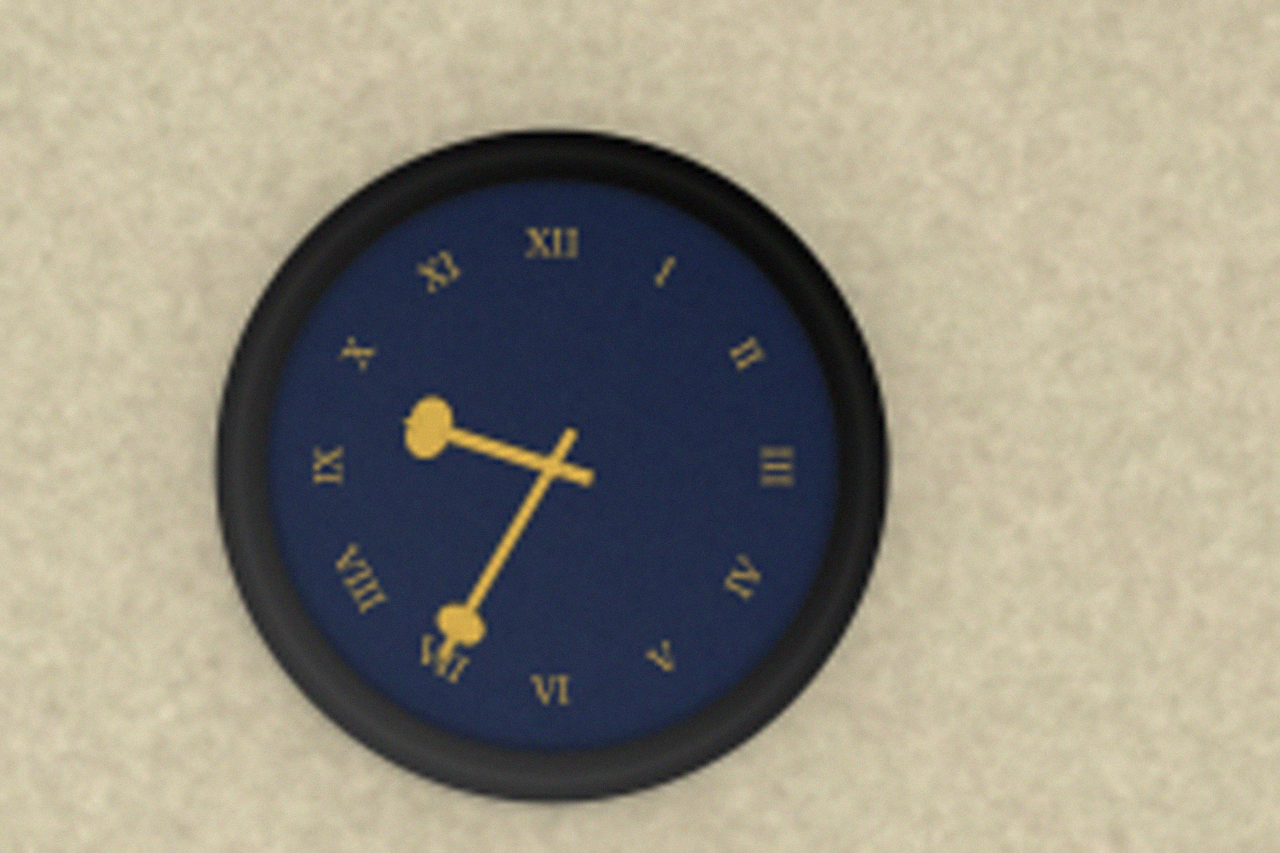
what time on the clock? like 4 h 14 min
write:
9 h 35 min
